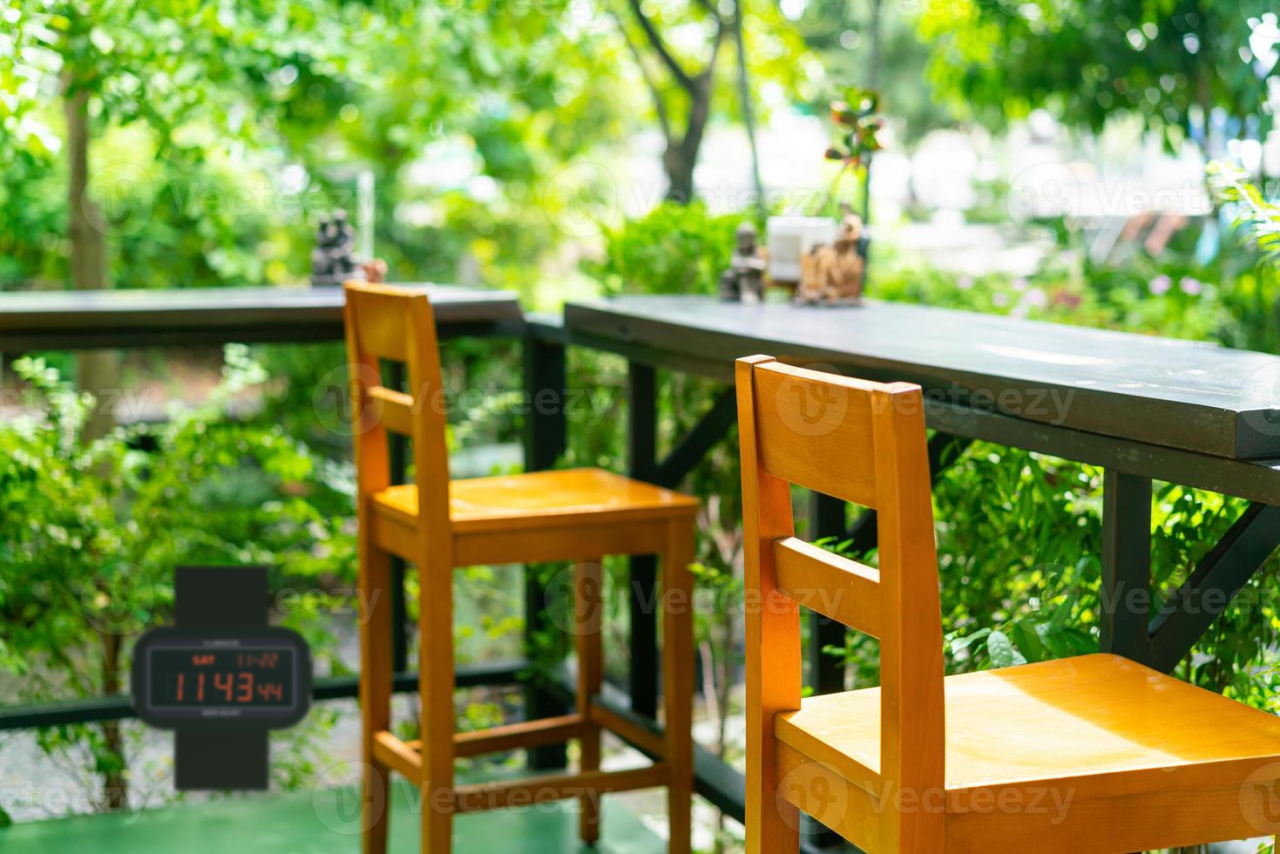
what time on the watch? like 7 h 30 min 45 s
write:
11 h 43 min 44 s
